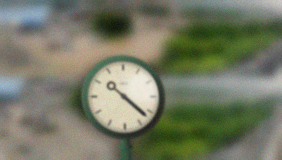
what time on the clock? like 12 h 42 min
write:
10 h 22 min
